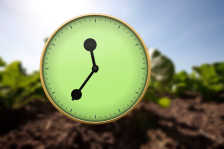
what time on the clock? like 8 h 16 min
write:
11 h 36 min
